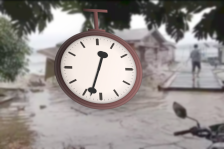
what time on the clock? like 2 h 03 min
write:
12 h 33 min
